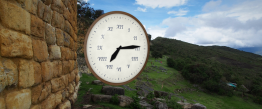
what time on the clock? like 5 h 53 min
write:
7 h 14 min
